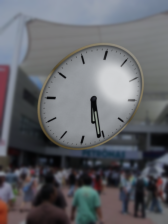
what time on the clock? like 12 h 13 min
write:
5 h 26 min
